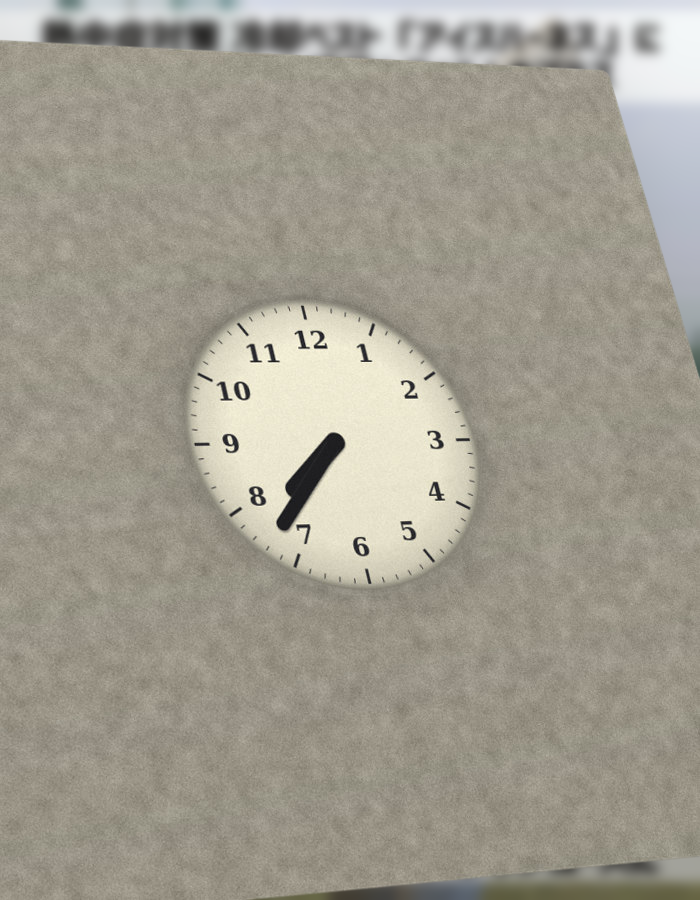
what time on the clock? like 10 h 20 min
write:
7 h 37 min
